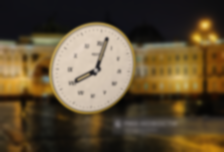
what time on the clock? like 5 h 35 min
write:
8 h 02 min
